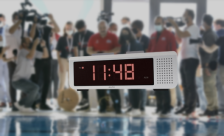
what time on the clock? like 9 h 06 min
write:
11 h 48 min
